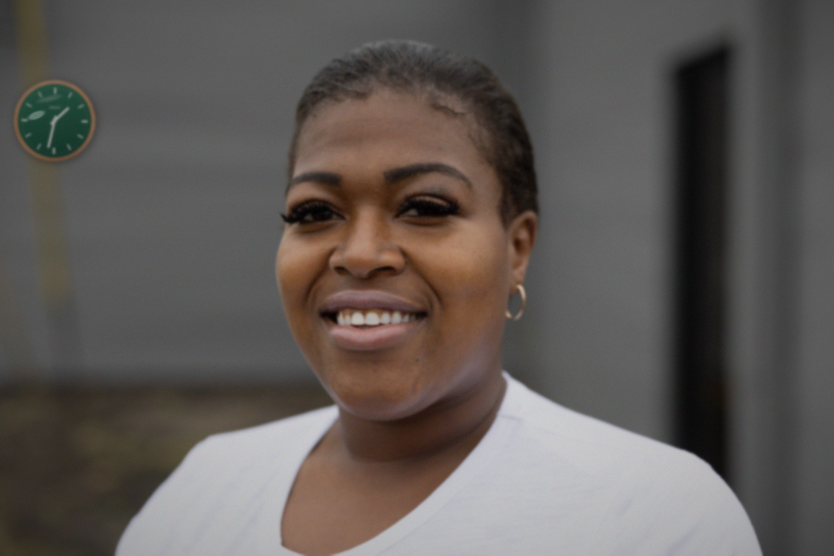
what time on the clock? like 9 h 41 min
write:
1 h 32 min
